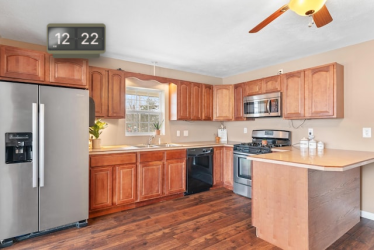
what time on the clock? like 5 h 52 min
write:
12 h 22 min
